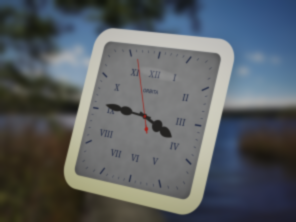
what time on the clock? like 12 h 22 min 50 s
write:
3 h 45 min 56 s
